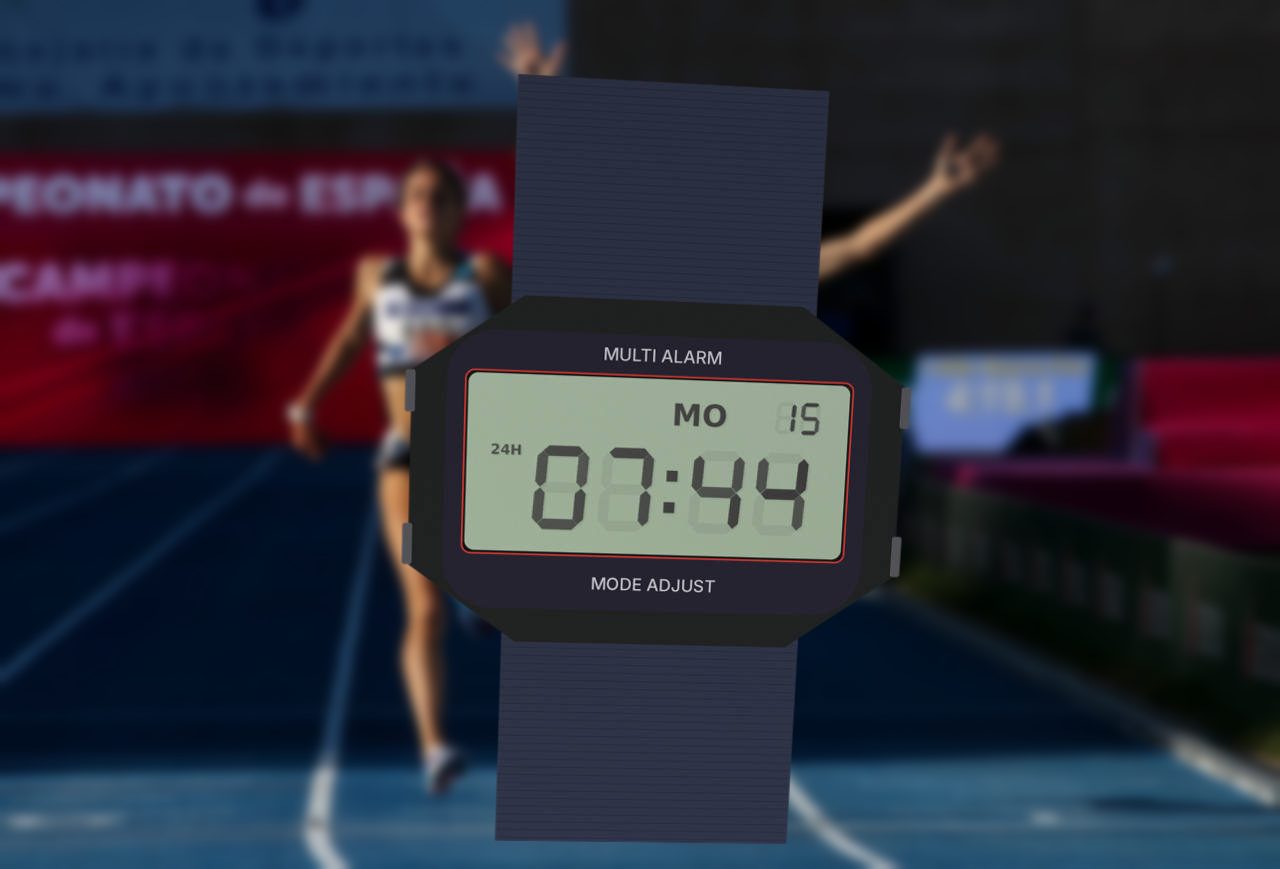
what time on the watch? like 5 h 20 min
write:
7 h 44 min
